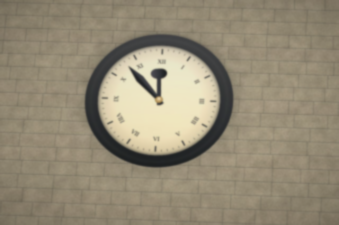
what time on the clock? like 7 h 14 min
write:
11 h 53 min
